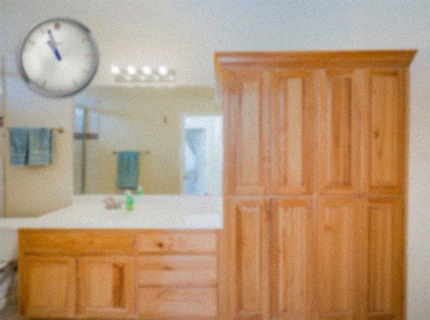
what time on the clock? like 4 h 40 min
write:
10 h 57 min
